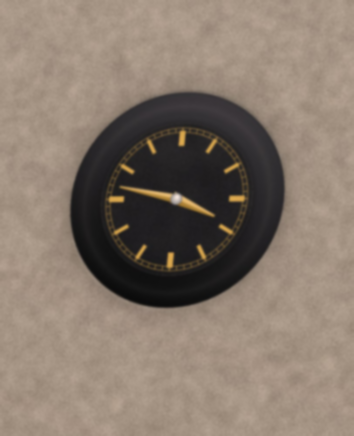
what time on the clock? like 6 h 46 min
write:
3 h 47 min
